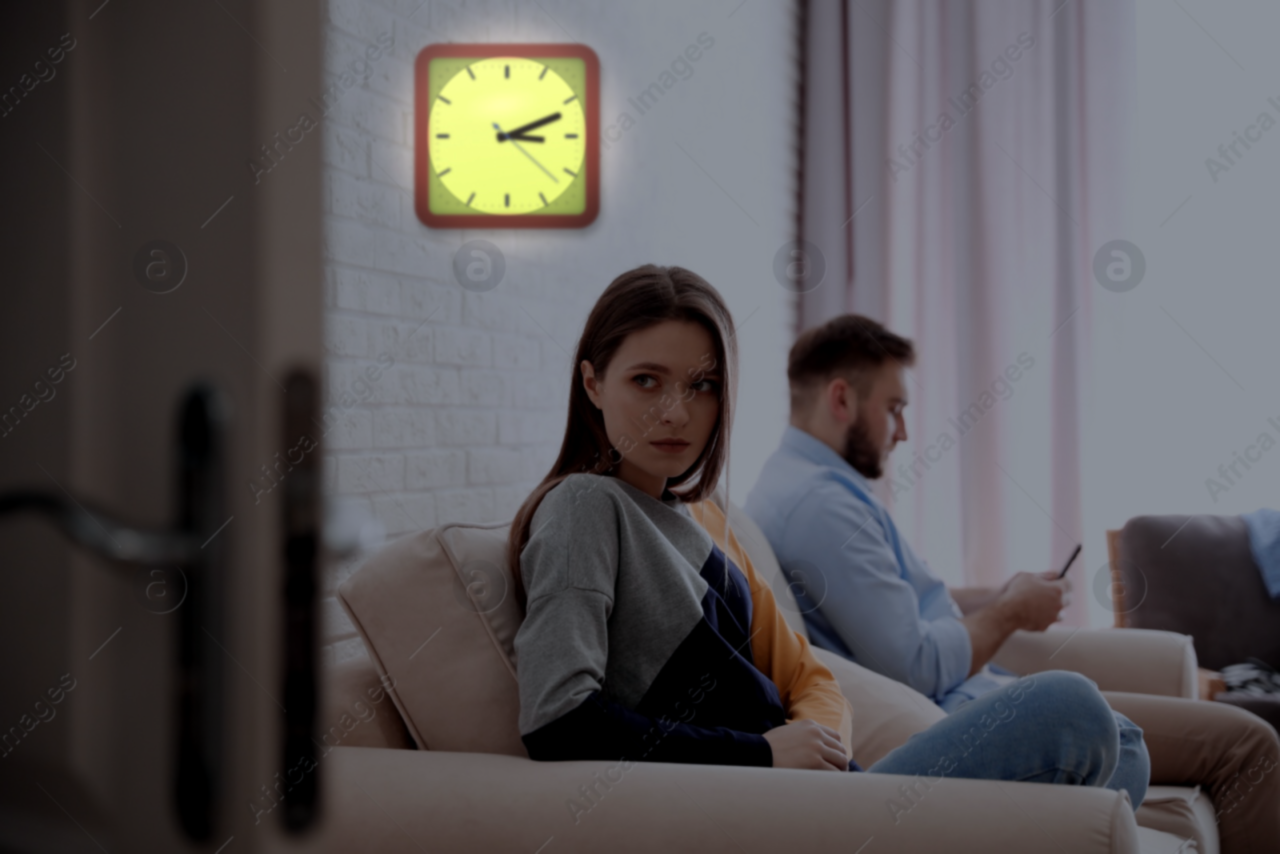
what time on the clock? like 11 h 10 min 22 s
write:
3 h 11 min 22 s
